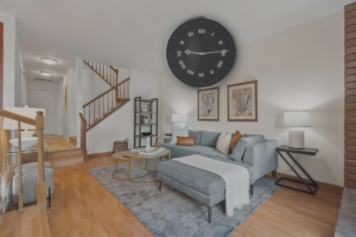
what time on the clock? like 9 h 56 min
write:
9 h 14 min
